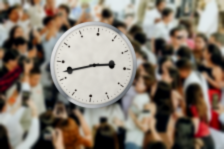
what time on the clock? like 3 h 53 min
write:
2 h 42 min
